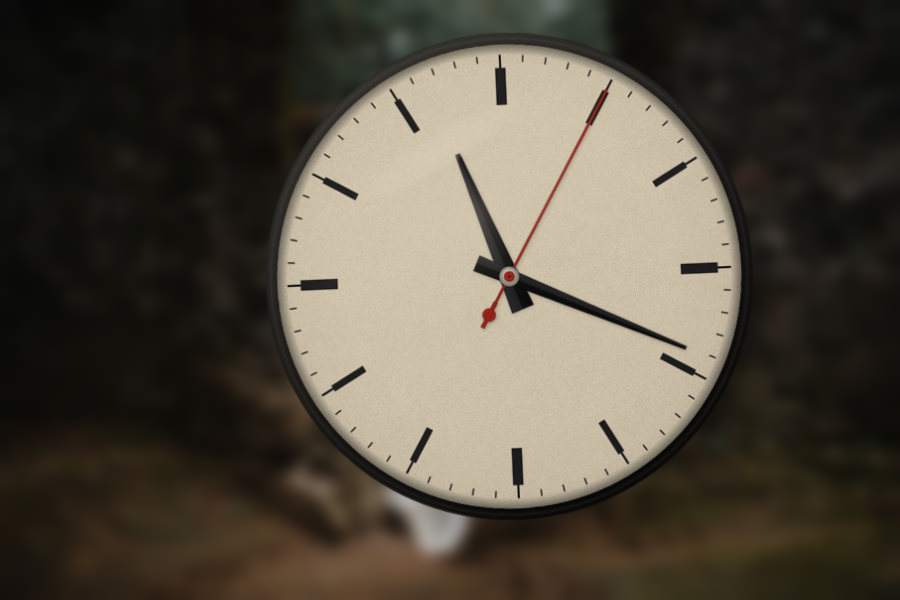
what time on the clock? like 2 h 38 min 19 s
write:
11 h 19 min 05 s
